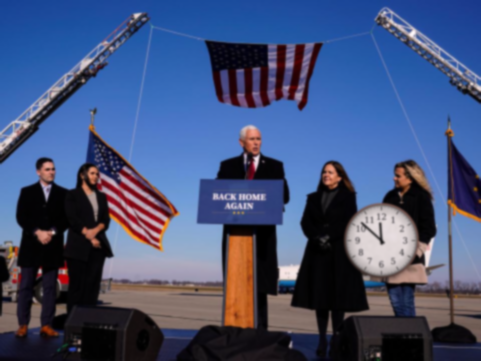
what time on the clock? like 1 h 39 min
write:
11 h 52 min
